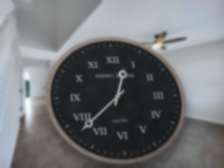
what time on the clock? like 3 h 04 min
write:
12 h 38 min
